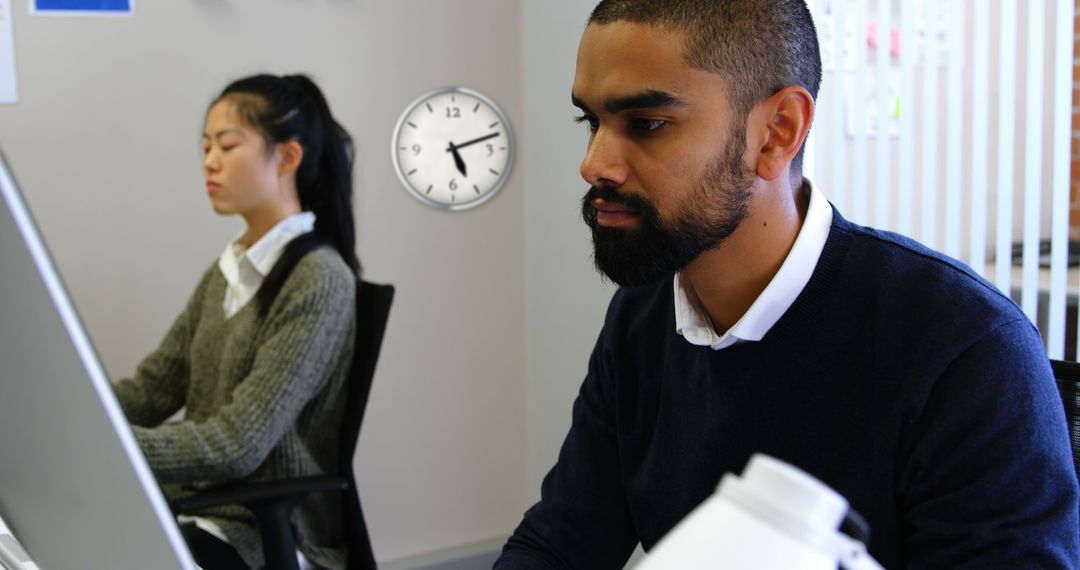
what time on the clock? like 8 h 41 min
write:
5 h 12 min
